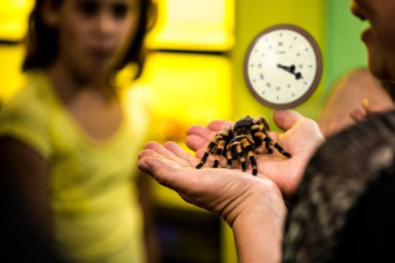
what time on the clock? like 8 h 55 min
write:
3 h 19 min
